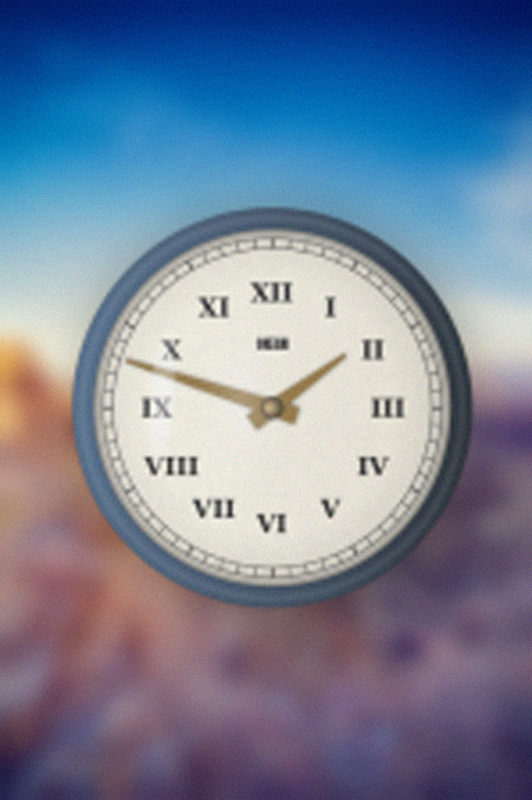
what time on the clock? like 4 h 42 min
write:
1 h 48 min
